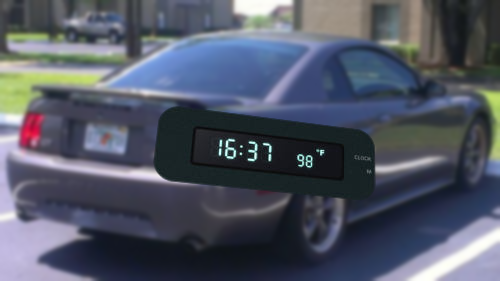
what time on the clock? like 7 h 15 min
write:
16 h 37 min
